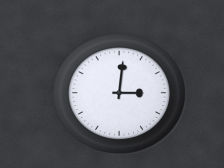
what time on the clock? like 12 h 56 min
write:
3 h 01 min
